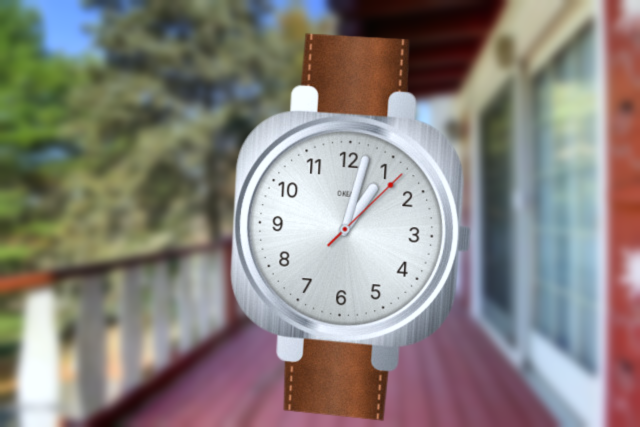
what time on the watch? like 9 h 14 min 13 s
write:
1 h 02 min 07 s
